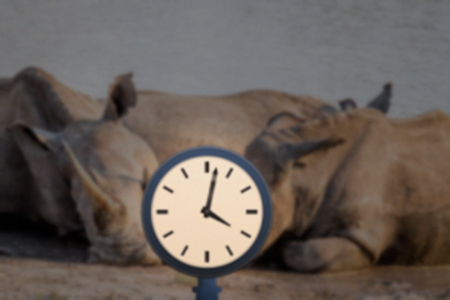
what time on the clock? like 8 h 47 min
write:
4 h 02 min
